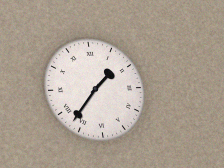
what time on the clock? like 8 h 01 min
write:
1 h 37 min
